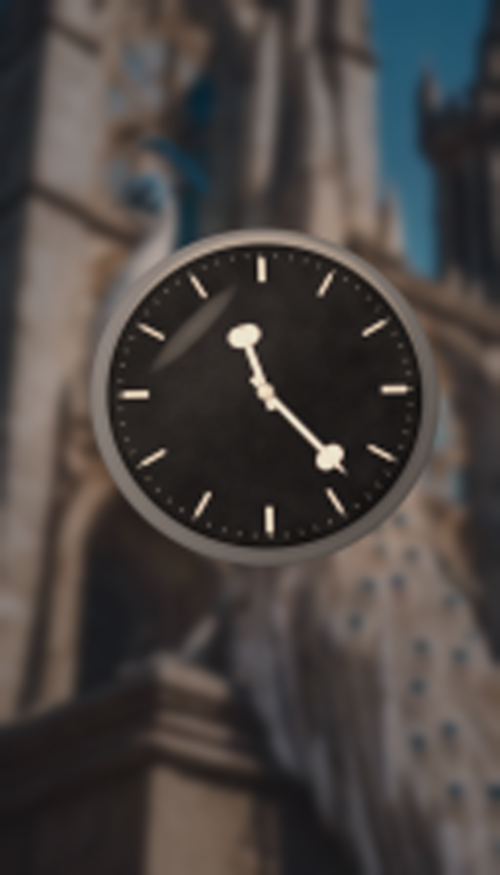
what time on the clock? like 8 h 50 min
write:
11 h 23 min
